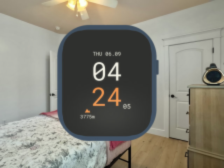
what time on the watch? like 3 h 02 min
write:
4 h 24 min
